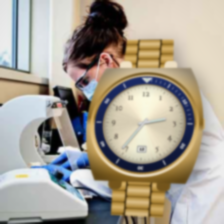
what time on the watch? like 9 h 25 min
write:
2 h 36 min
